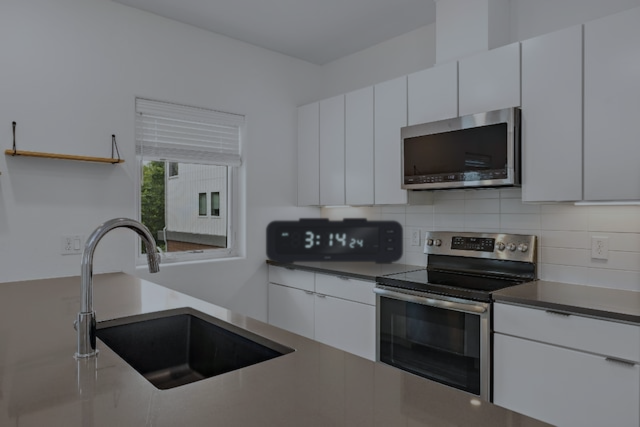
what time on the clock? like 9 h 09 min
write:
3 h 14 min
